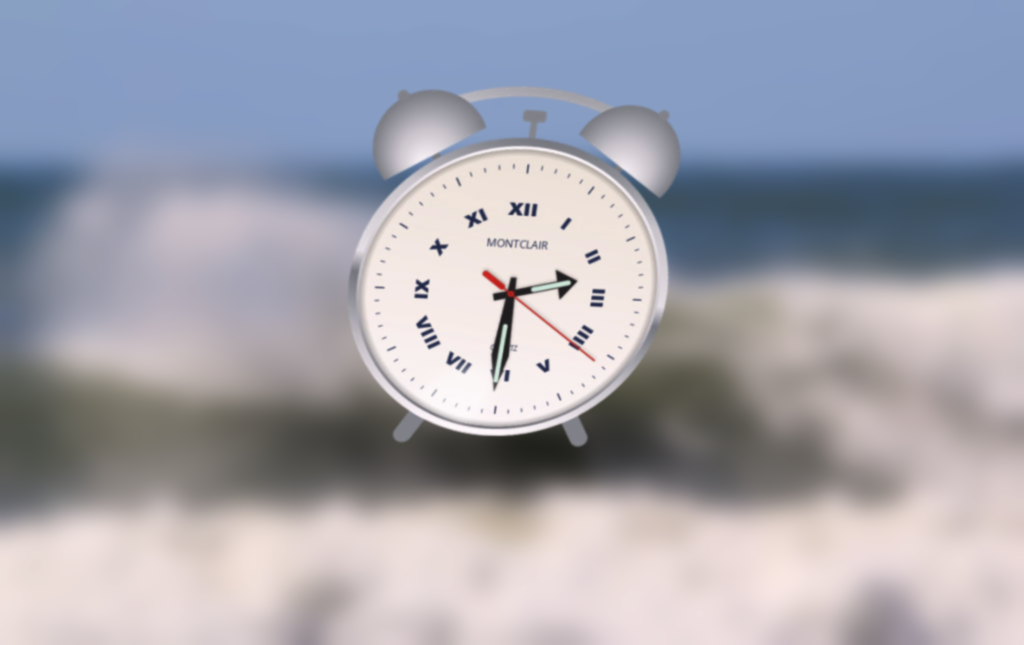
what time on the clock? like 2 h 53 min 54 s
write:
2 h 30 min 21 s
